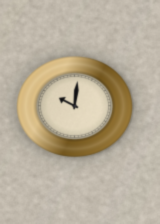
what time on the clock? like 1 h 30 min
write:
10 h 01 min
